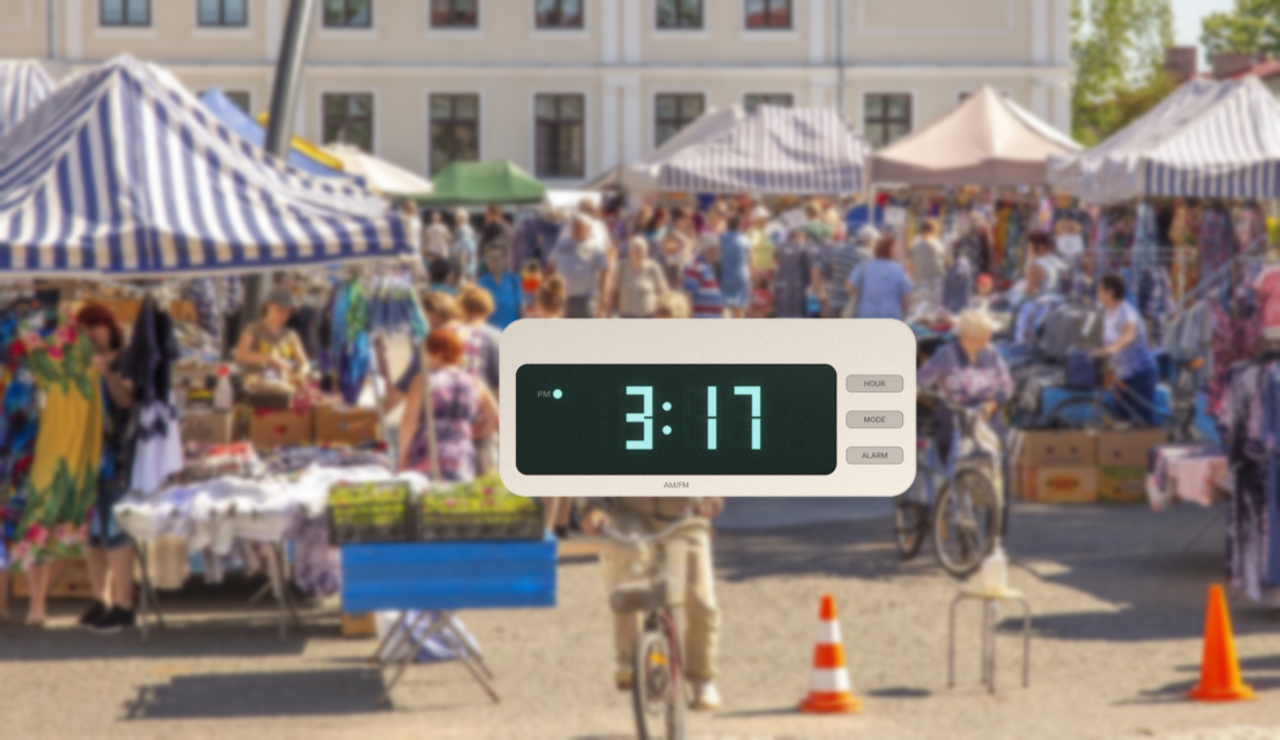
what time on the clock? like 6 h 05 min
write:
3 h 17 min
